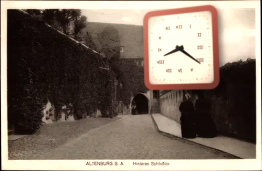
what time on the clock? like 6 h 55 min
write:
8 h 21 min
